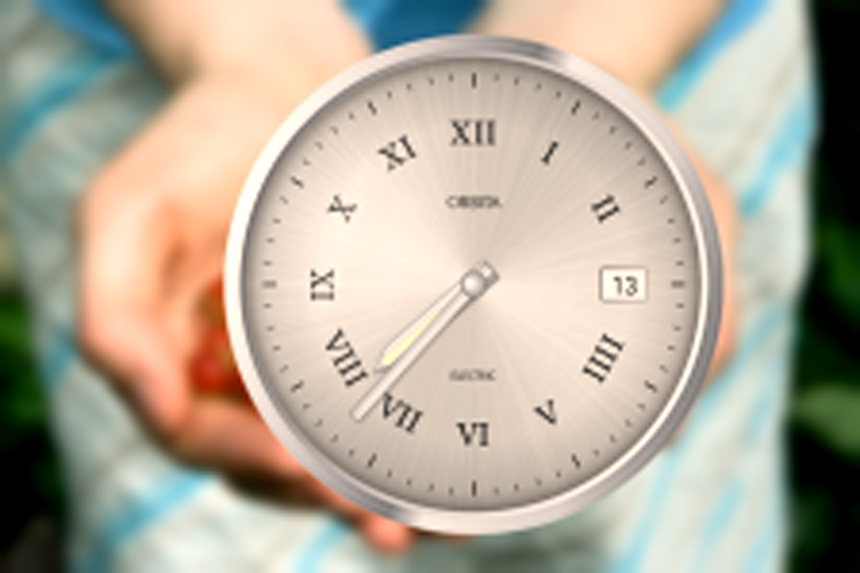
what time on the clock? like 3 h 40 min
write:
7 h 37 min
